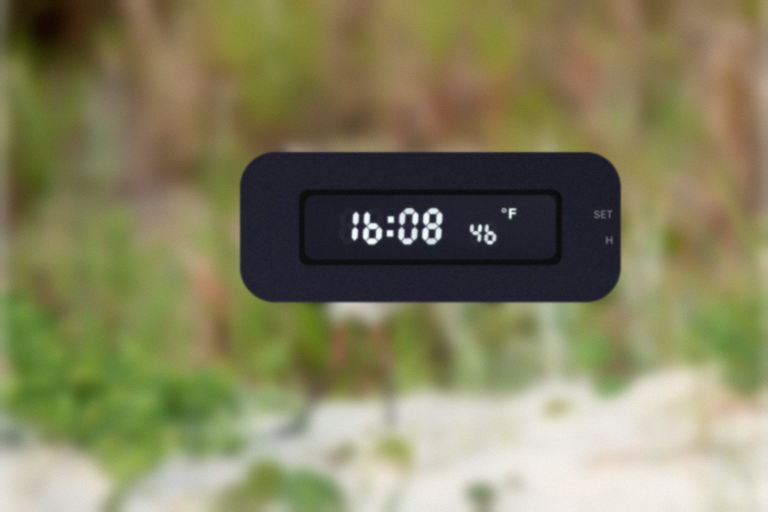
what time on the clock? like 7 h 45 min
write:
16 h 08 min
